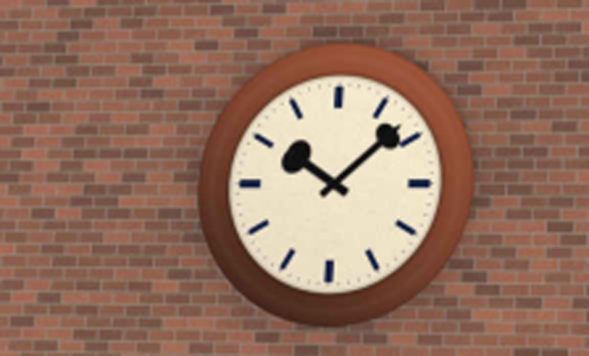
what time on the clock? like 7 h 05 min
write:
10 h 08 min
